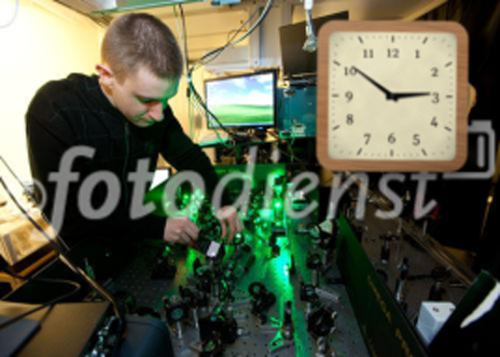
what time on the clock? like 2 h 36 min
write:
2 h 51 min
